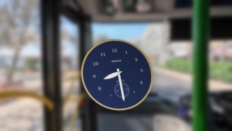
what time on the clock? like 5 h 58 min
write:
8 h 30 min
